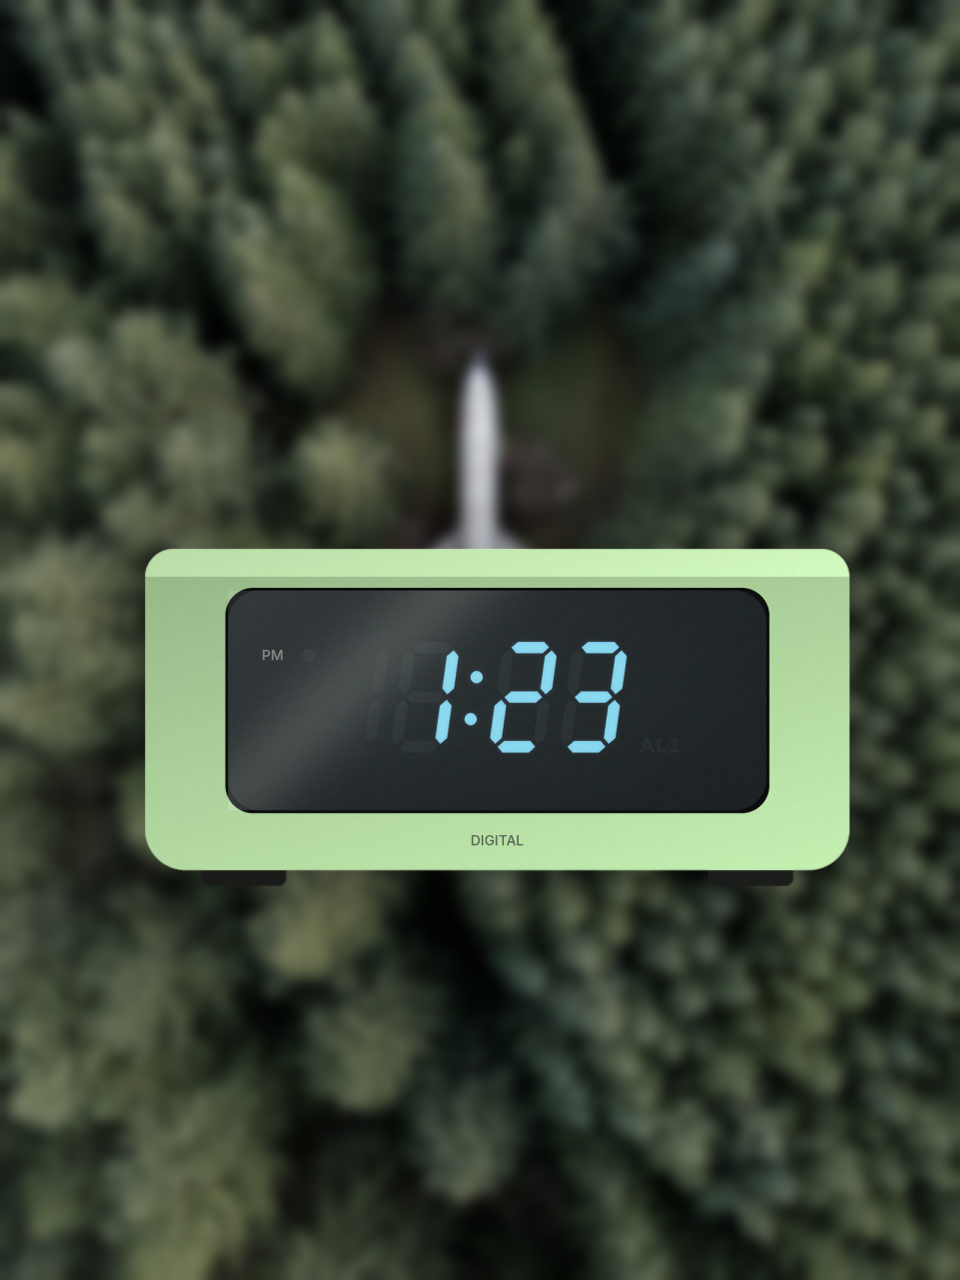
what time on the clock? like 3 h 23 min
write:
1 h 23 min
